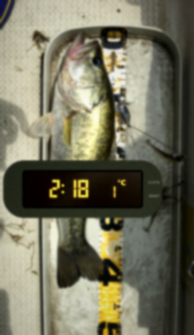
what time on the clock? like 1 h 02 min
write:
2 h 18 min
